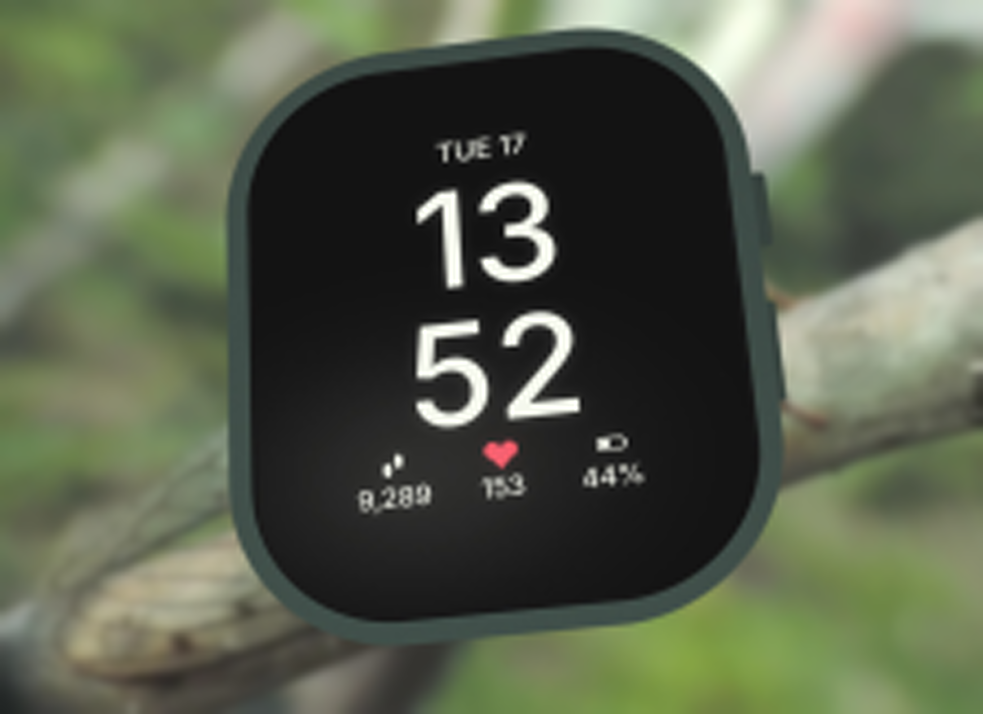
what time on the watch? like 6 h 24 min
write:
13 h 52 min
